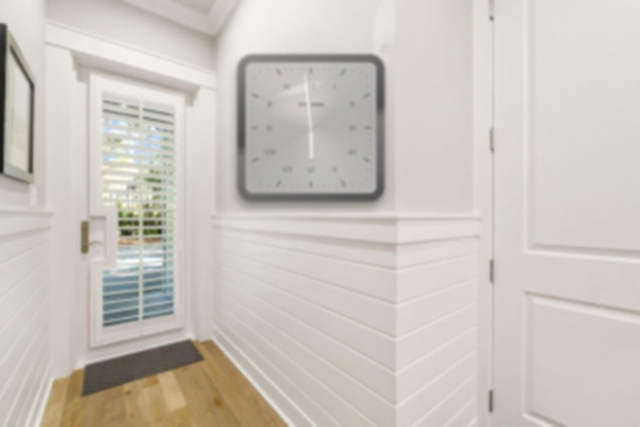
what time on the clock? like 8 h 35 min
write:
5 h 59 min
